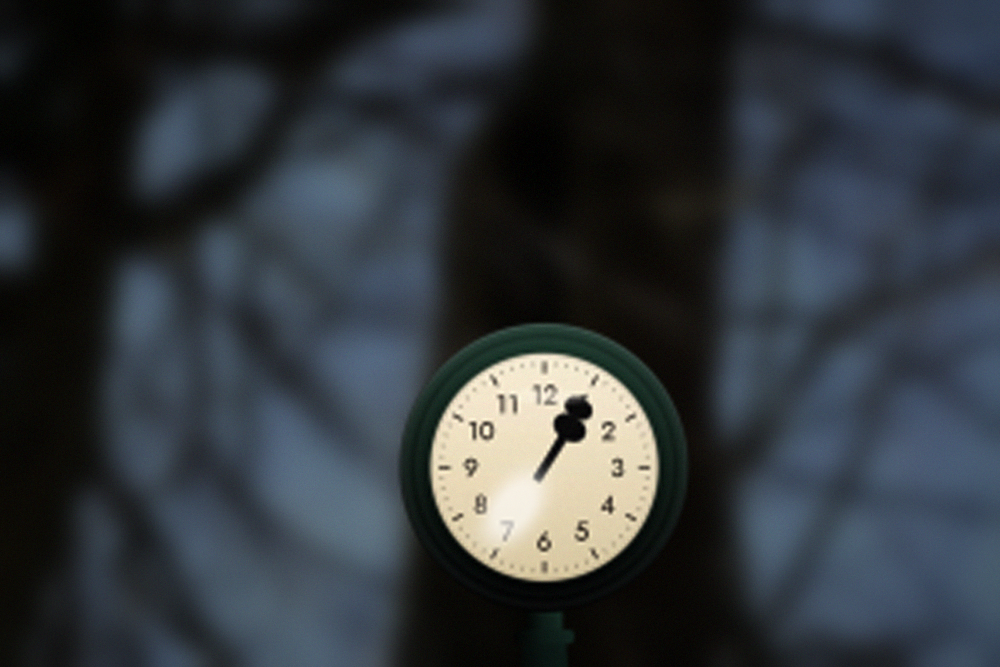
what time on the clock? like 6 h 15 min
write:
1 h 05 min
